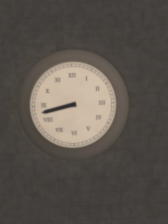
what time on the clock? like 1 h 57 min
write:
8 h 43 min
